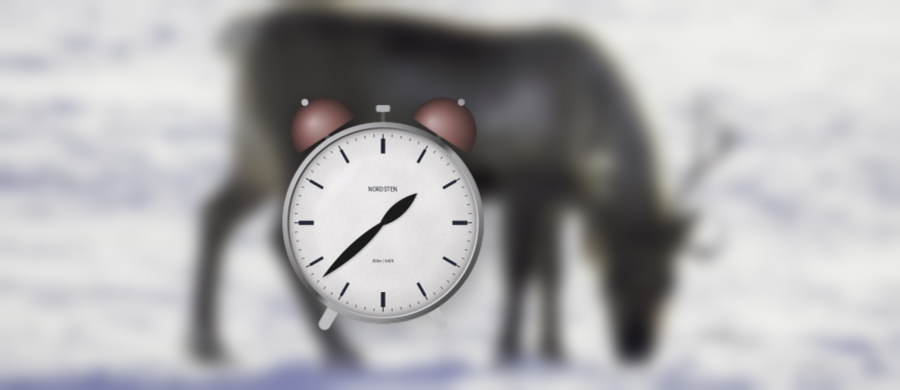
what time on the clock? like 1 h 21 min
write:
1 h 38 min
